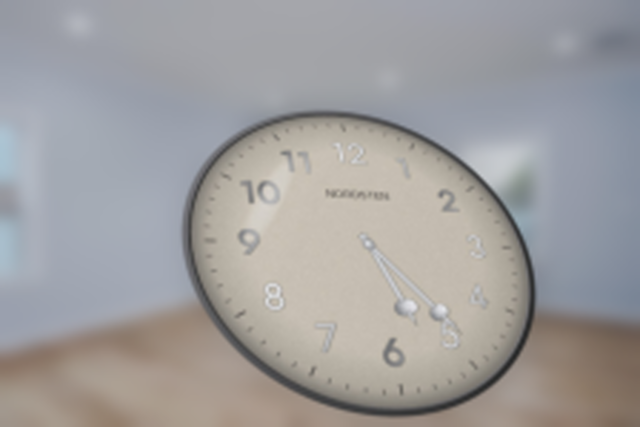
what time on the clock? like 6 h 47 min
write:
5 h 24 min
